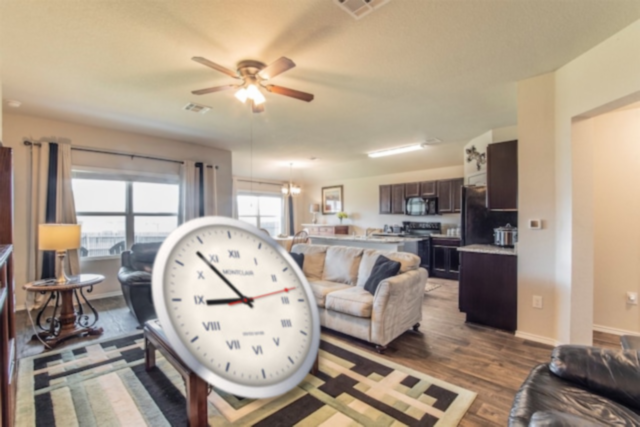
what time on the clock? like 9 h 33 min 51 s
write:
8 h 53 min 13 s
